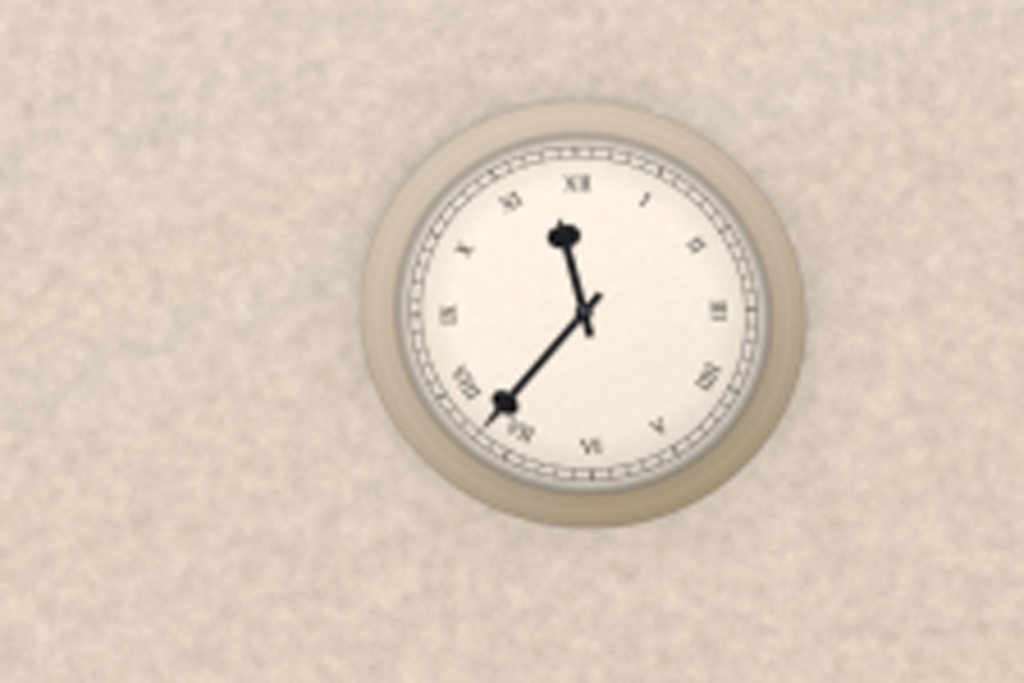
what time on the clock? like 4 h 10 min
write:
11 h 37 min
